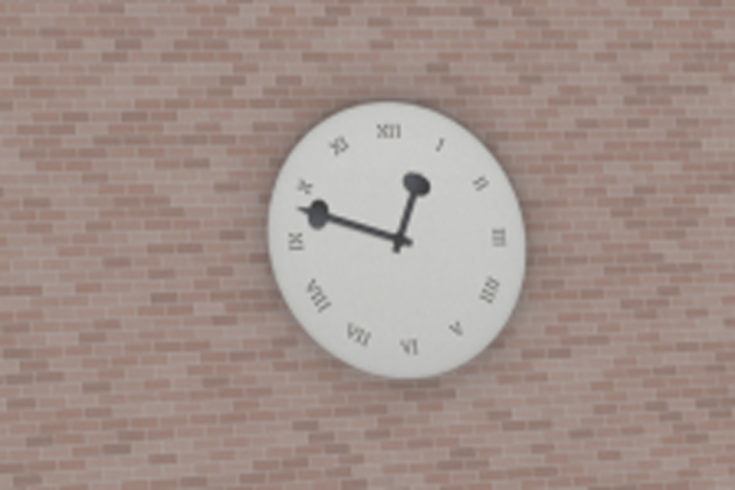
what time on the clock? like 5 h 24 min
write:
12 h 48 min
